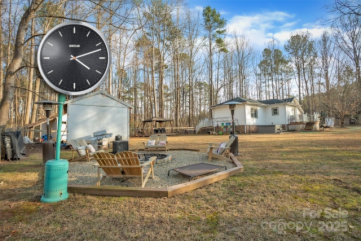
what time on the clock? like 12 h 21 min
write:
4 h 12 min
